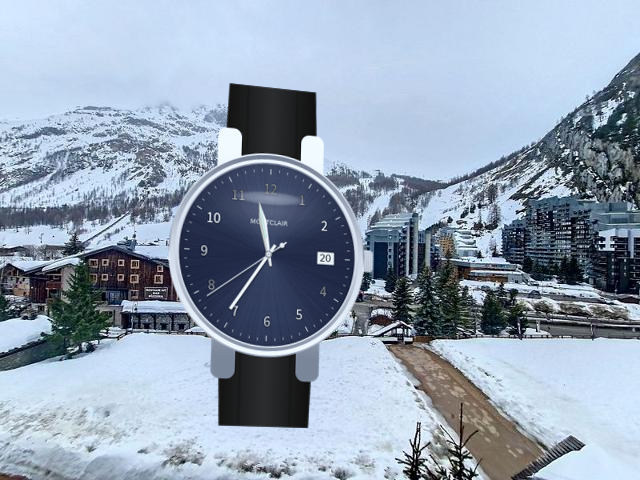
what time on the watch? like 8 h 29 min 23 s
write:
11 h 35 min 39 s
